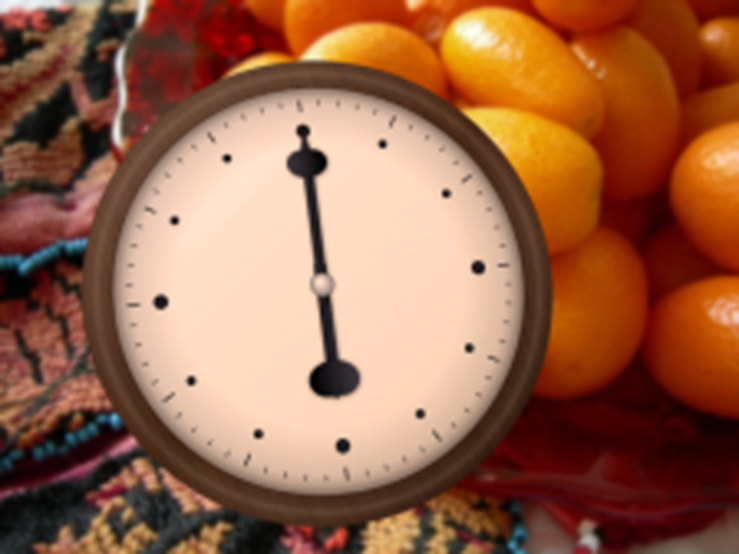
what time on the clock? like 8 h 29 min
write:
6 h 00 min
